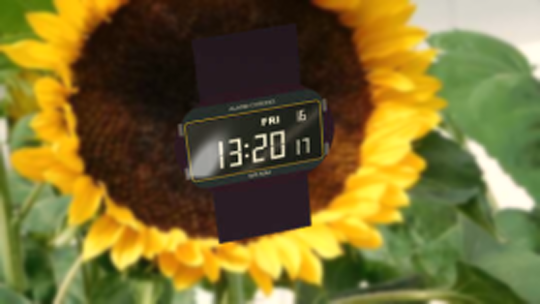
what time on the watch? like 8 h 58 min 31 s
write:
13 h 20 min 17 s
